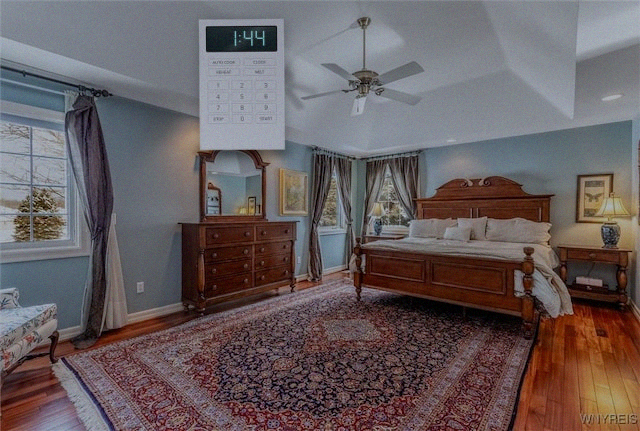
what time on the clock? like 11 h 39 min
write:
1 h 44 min
